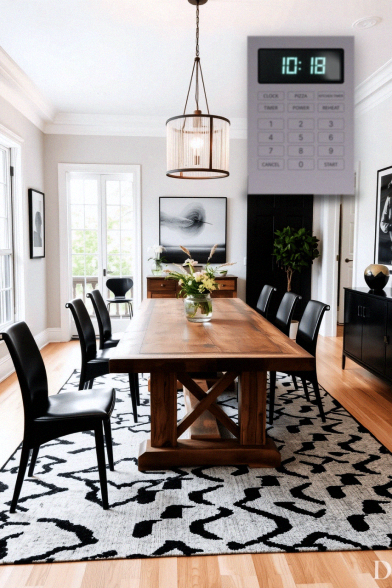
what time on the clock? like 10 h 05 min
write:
10 h 18 min
